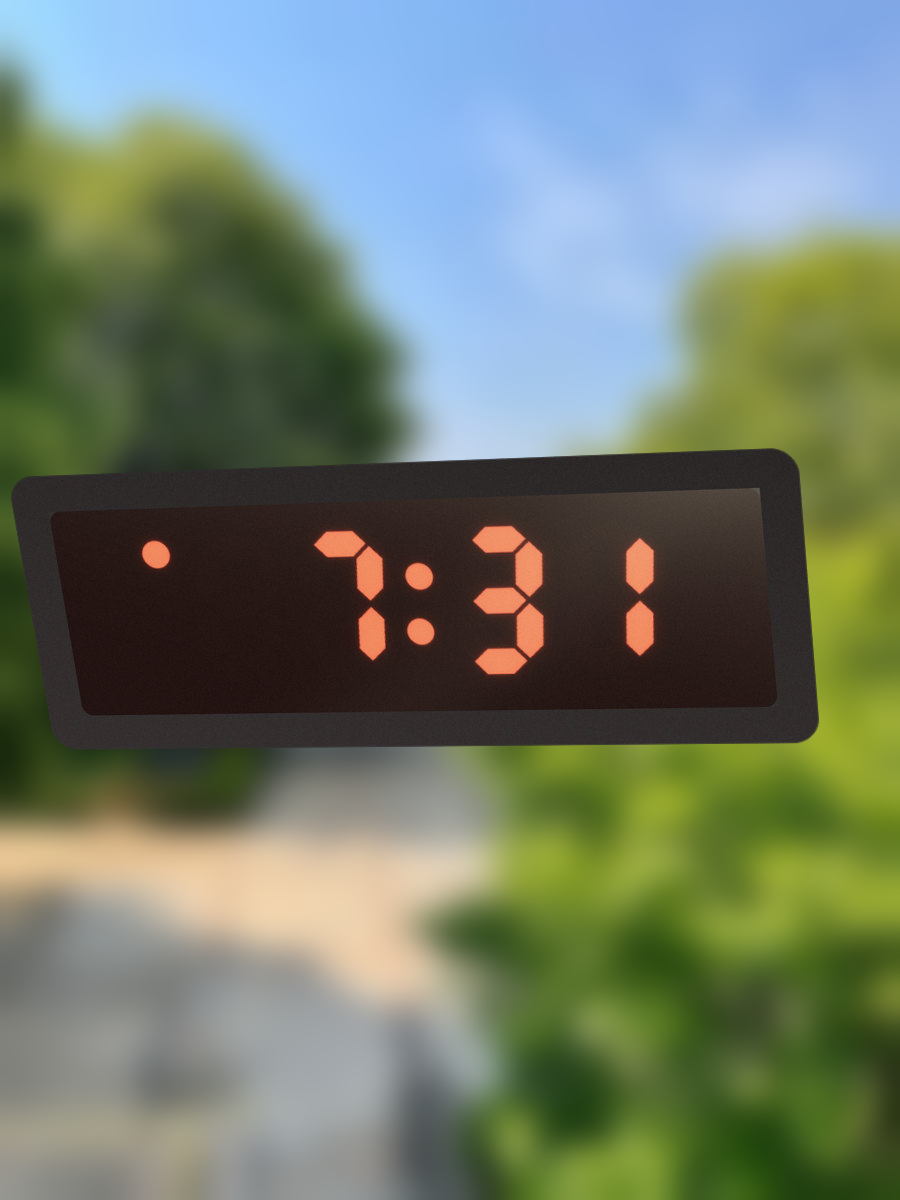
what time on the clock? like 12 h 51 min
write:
7 h 31 min
